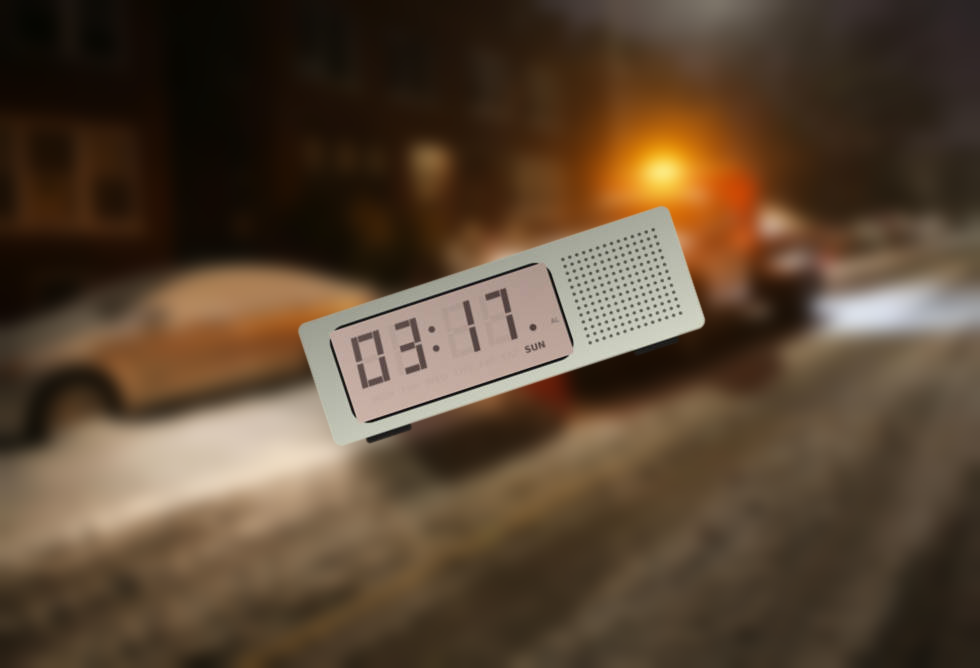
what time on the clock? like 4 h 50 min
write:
3 h 17 min
